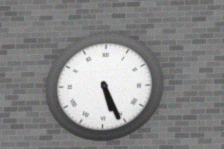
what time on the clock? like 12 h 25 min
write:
5 h 26 min
